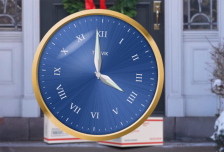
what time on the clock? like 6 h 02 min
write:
3 h 59 min
